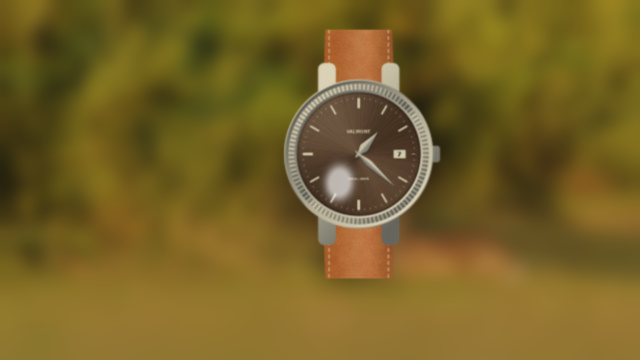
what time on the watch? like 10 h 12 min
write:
1 h 22 min
